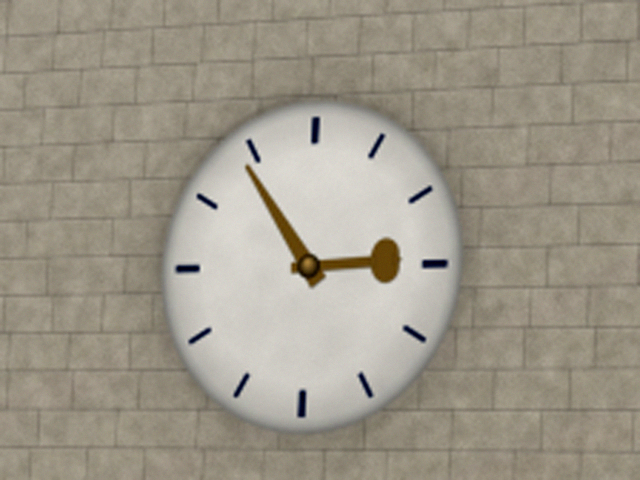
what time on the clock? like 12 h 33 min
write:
2 h 54 min
